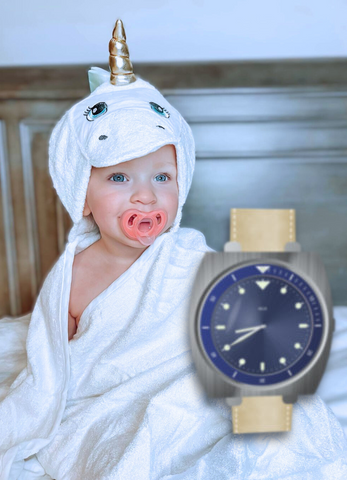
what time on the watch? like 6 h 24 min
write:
8 h 40 min
